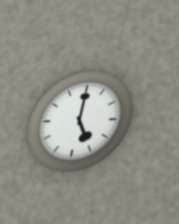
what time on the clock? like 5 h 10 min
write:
5 h 00 min
